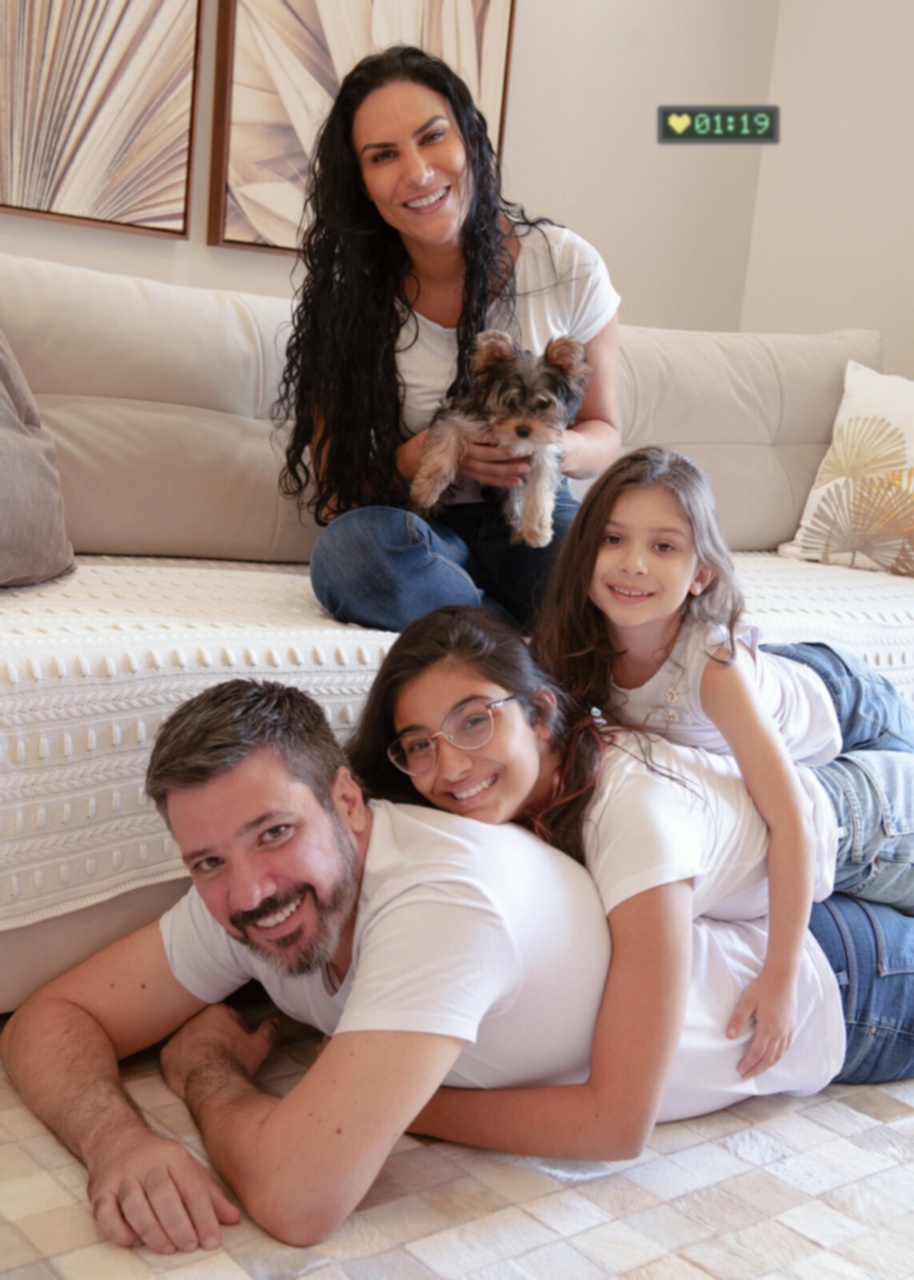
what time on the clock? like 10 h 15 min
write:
1 h 19 min
